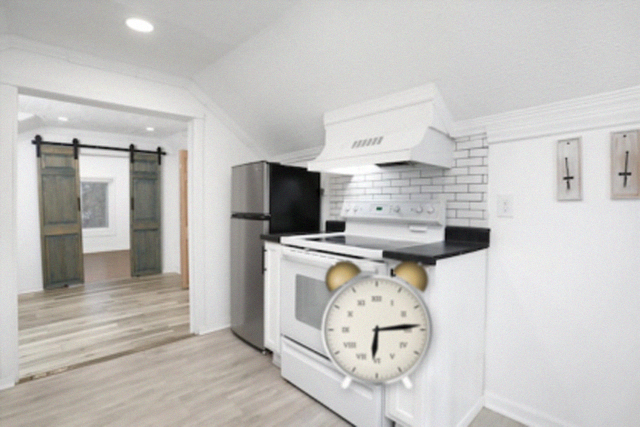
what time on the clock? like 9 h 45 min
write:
6 h 14 min
